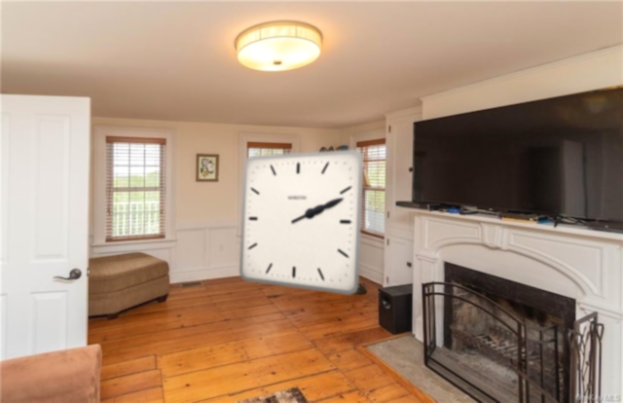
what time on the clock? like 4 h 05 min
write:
2 h 11 min
